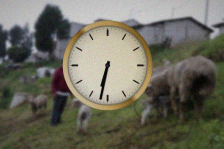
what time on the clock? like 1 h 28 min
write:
6 h 32 min
